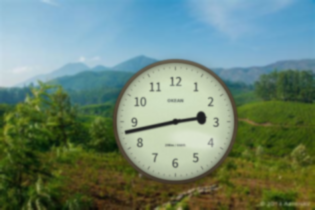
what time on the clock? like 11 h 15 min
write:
2 h 43 min
